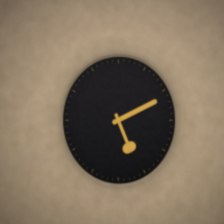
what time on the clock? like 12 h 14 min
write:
5 h 11 min
